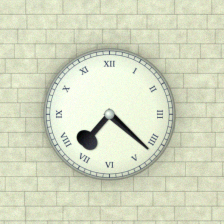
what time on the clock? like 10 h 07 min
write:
7 h 22 min
